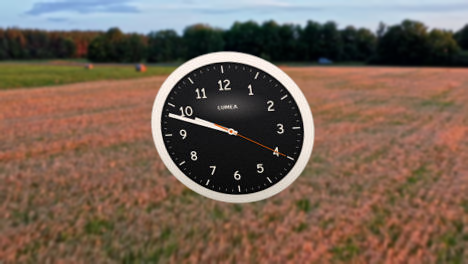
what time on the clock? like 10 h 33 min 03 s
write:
9 h 48 min 20 s
